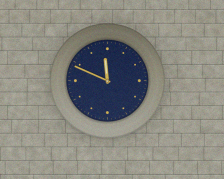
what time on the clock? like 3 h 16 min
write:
11 h 49 min
